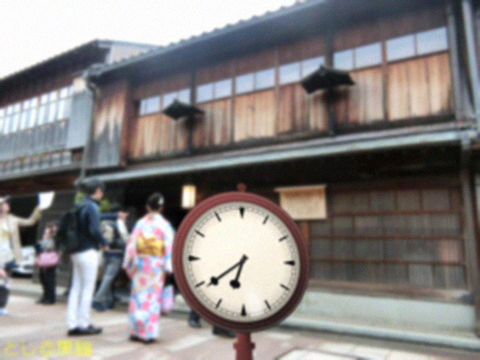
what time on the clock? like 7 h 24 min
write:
6 h 39 min
